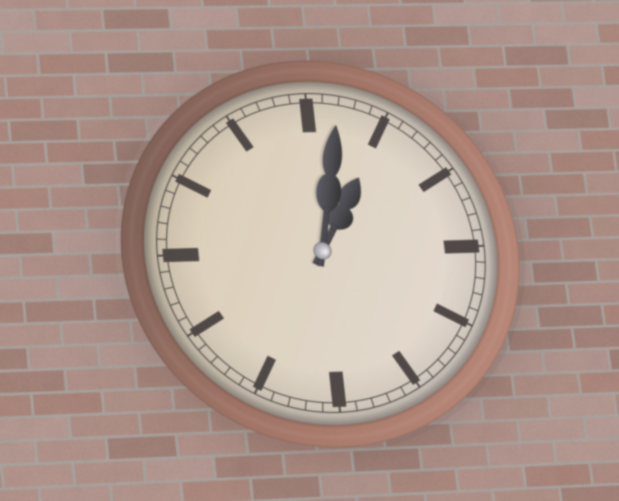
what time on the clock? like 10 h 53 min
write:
1 h 02 min
